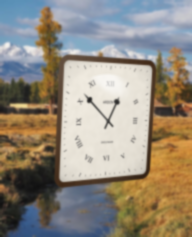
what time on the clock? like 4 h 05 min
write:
12 h 52 min
